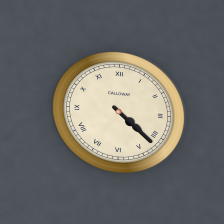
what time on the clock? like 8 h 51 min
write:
4 h 22 min
